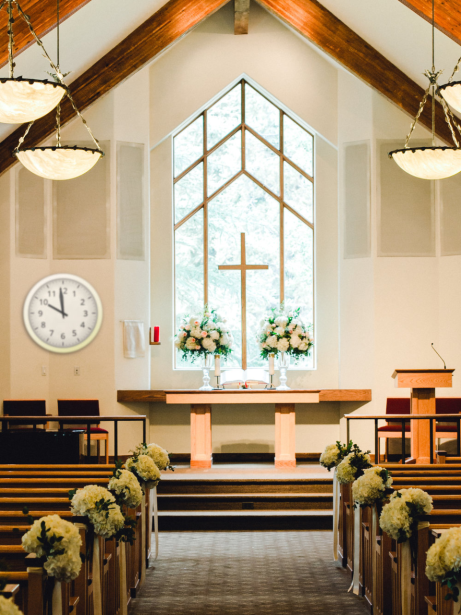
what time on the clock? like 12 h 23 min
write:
9 h 59 min
